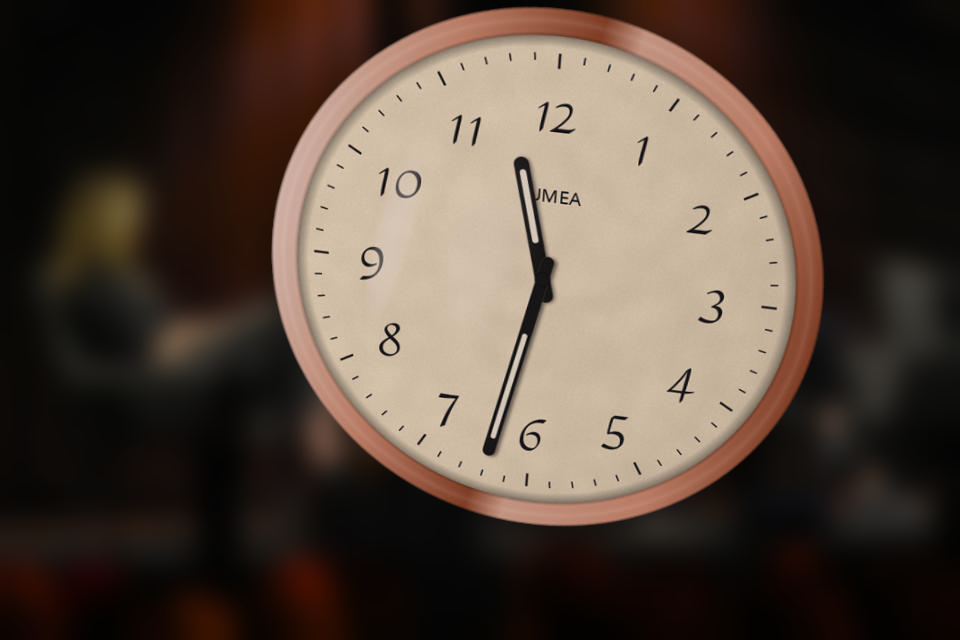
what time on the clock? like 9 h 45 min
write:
11 h 32 min
